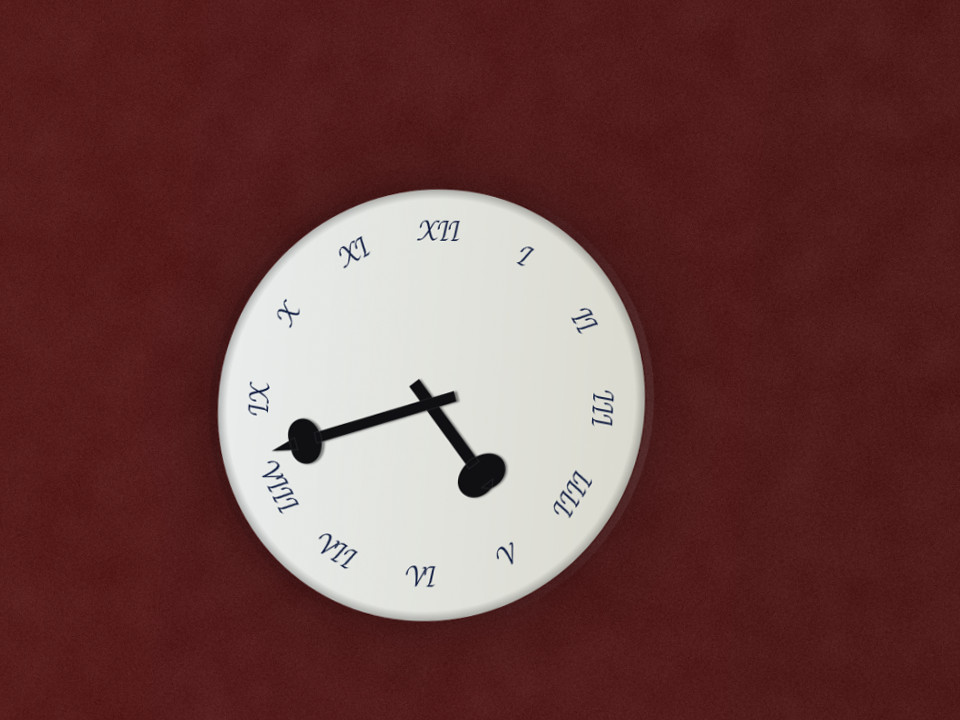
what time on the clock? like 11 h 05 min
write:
4 h 42 min
